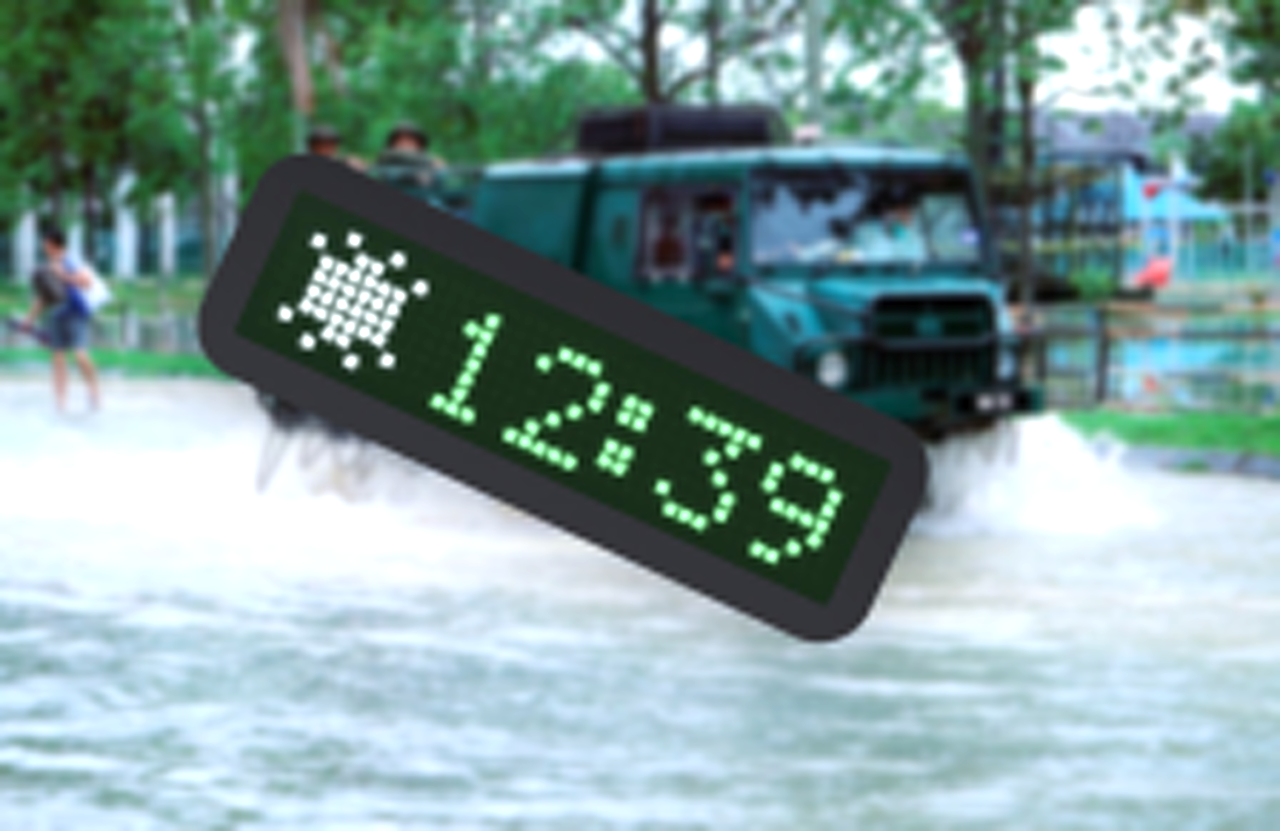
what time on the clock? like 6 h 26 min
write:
12 h 39 min
